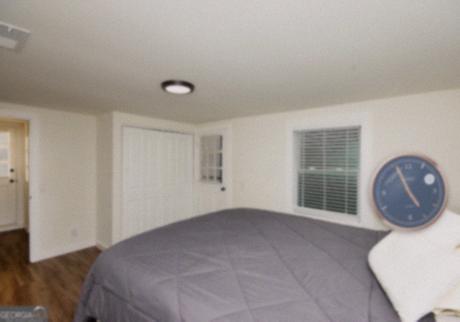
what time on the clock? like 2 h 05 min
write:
4 h 56 min
